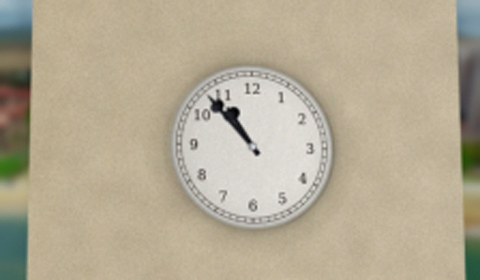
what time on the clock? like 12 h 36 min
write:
10 h 53 min
